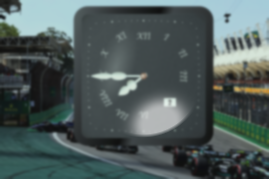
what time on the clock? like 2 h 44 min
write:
7 h 45 min
